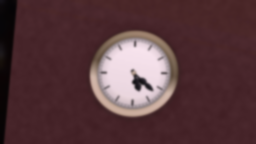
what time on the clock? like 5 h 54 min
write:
5 h 22 min
